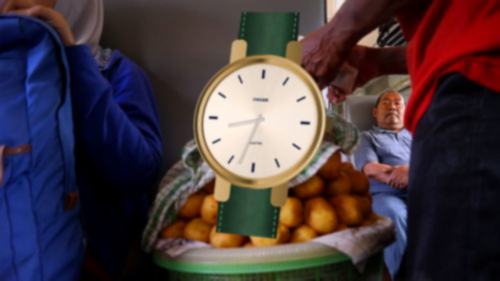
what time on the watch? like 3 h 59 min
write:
8 h 33 min
